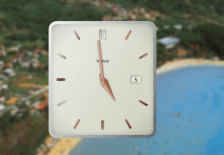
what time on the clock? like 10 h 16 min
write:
4 h 59 min
